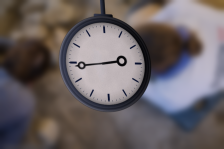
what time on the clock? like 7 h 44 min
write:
2 h 44 min
